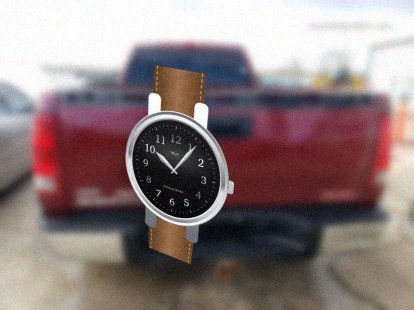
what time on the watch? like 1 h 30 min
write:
10 h 06 min
